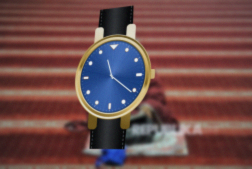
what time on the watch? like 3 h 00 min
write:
11 h 21 min
